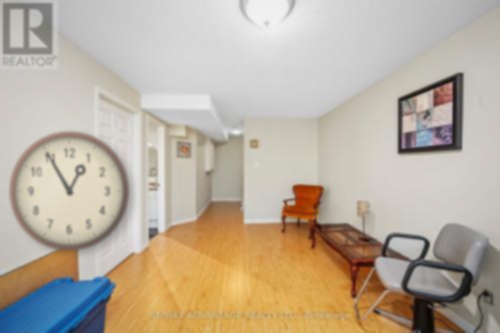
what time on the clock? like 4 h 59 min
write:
12 h 55 min
